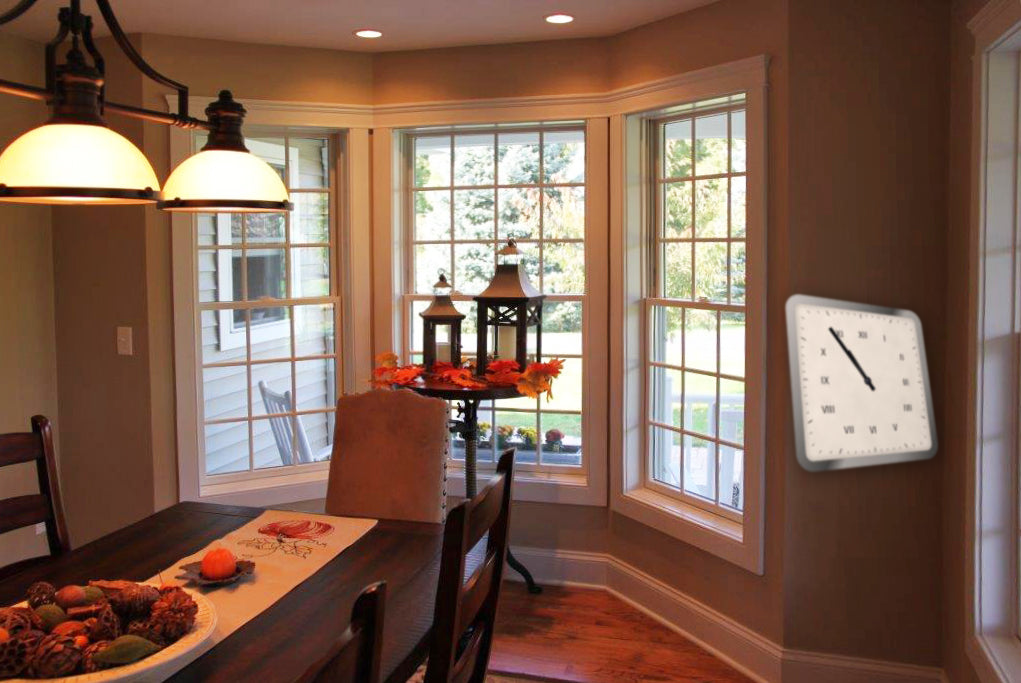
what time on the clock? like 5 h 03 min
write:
10 h 54 min
